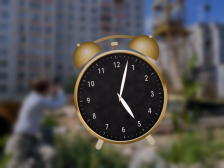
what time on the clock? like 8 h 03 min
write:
5 h 03 min
